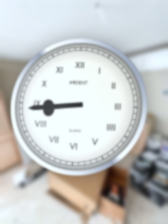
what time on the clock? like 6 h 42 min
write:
8 h 44 min
